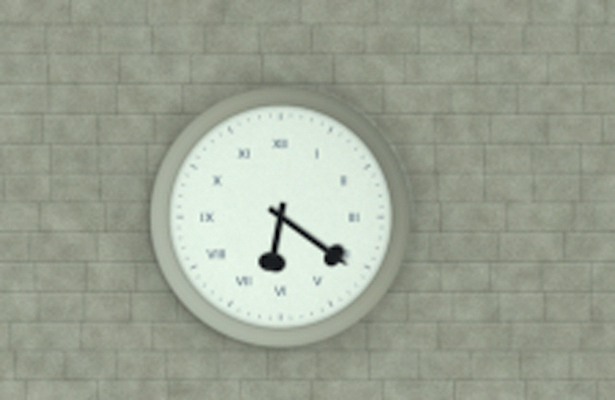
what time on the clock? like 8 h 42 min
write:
6 h 21 min
